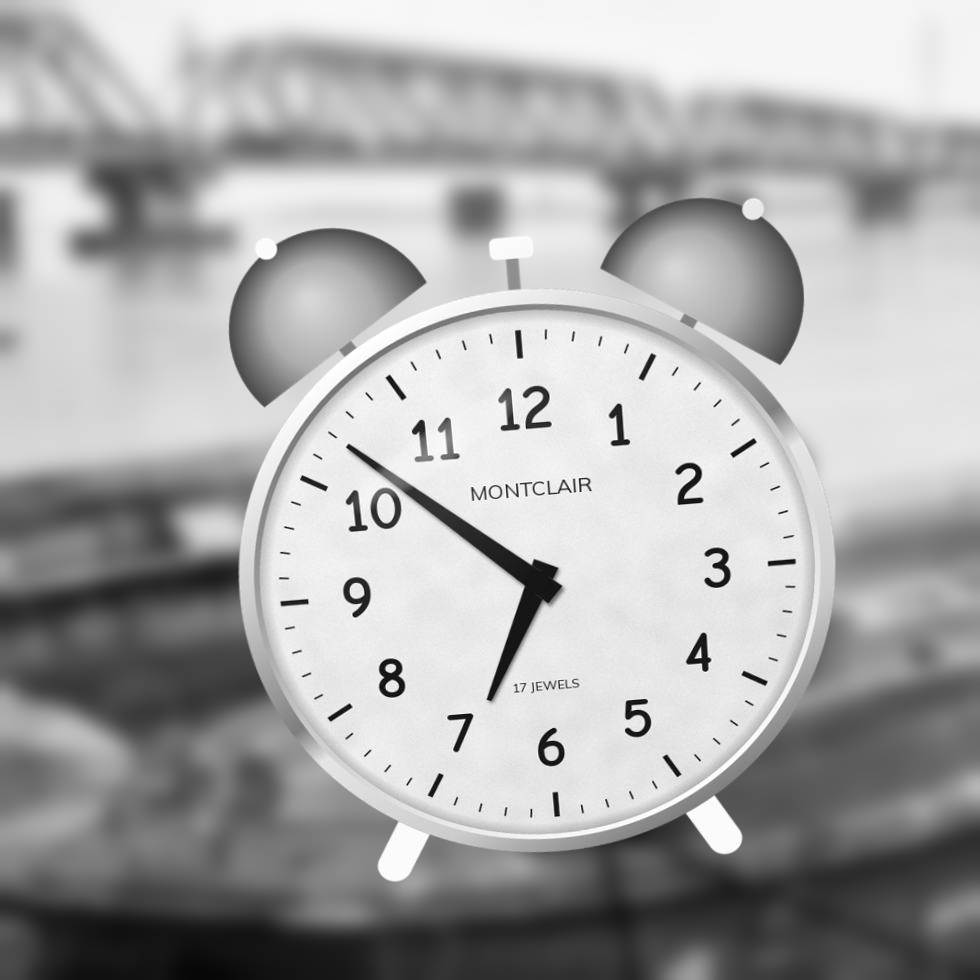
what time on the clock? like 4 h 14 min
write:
6 h 52 min
